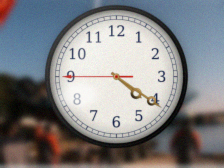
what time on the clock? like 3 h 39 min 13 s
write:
4 h 20 min 45 s
